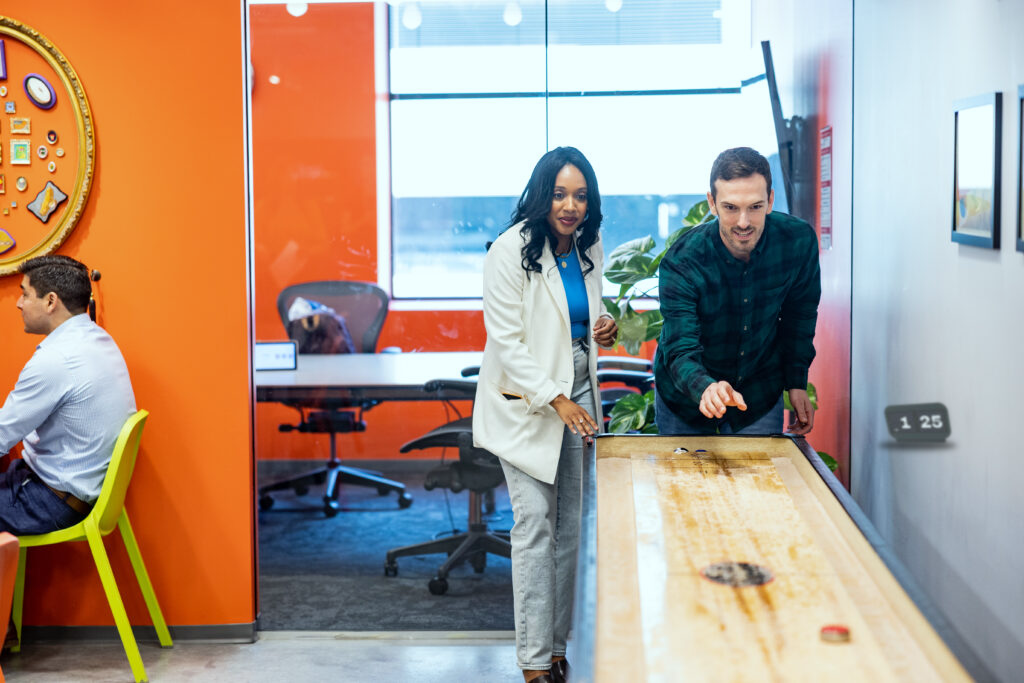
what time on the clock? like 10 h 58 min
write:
1 h 25 min
